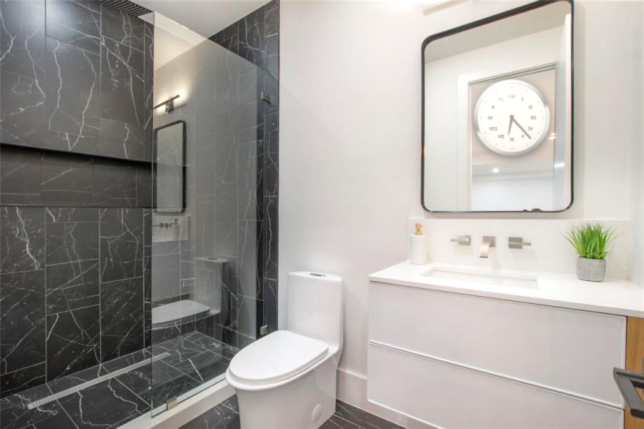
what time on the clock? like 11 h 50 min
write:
6 h 23 min
